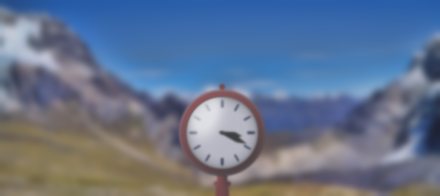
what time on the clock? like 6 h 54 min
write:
3 h 19 min
